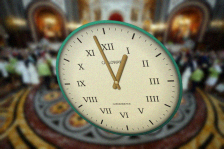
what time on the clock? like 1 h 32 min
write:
12 h 58 min
